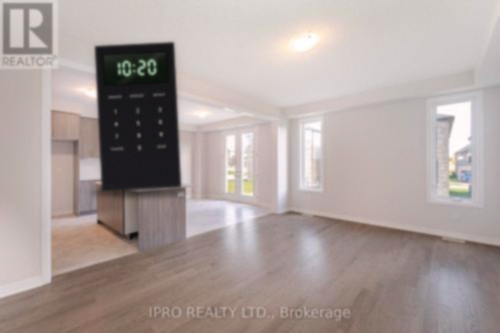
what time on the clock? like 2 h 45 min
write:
10 h 20 min
